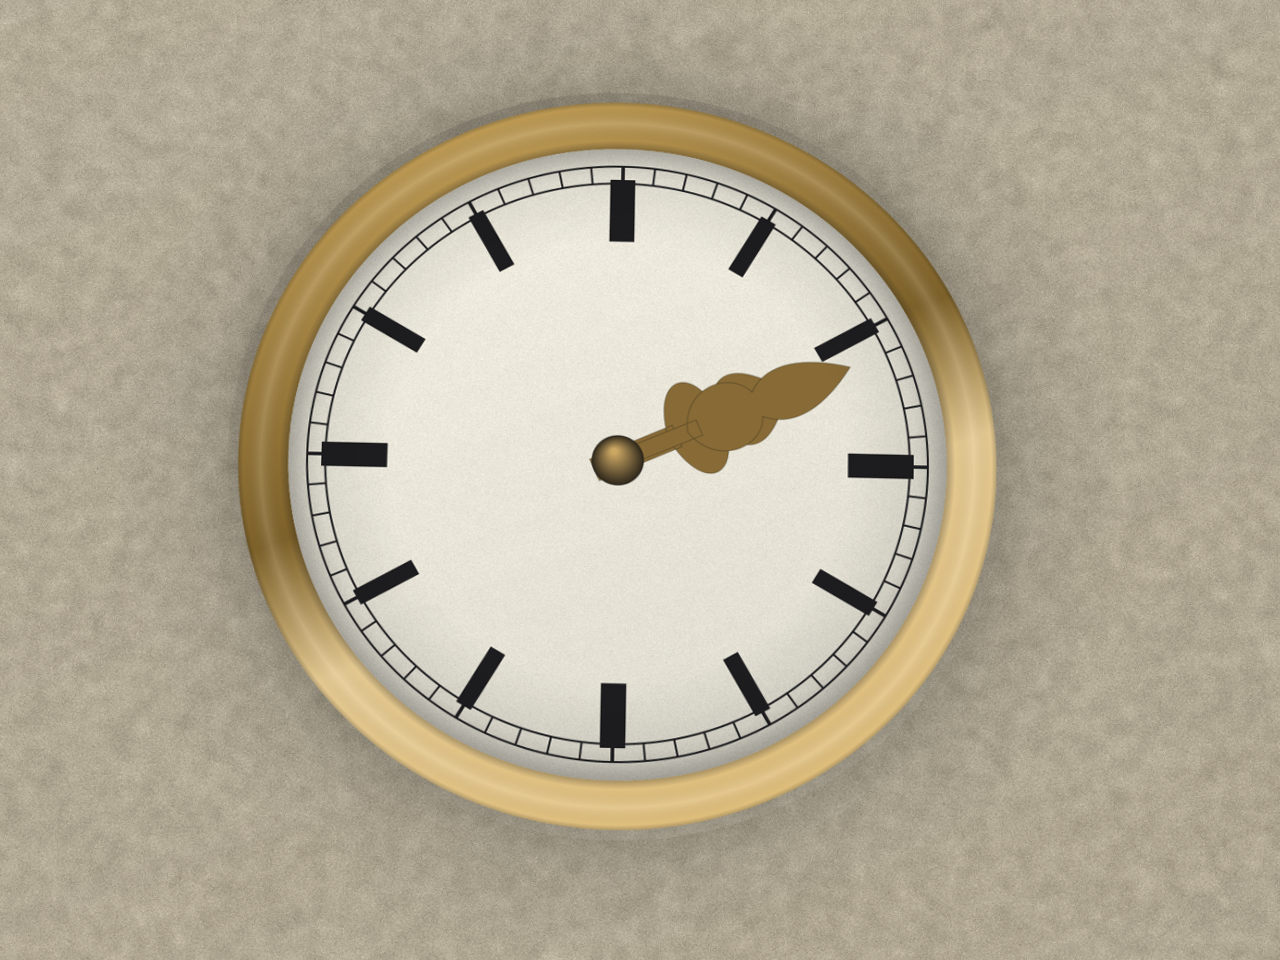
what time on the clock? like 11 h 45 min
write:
2 h 11 min
